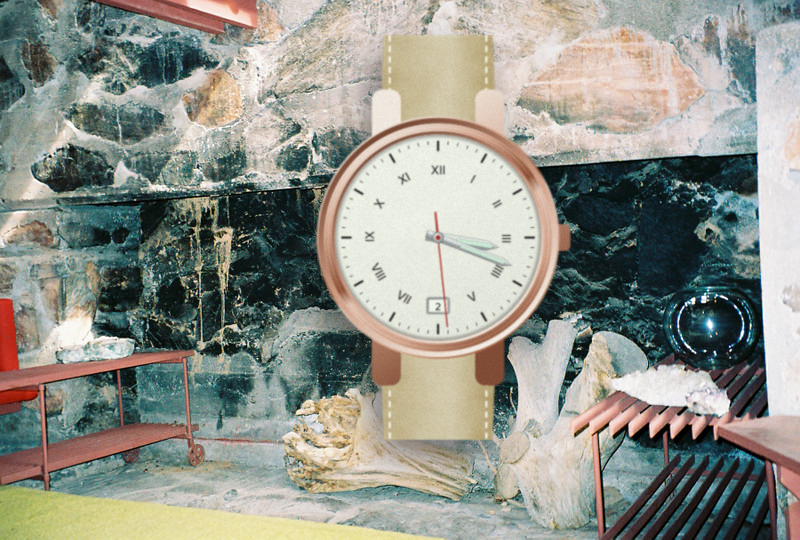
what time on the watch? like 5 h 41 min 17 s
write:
3 h 18 min 29 s
